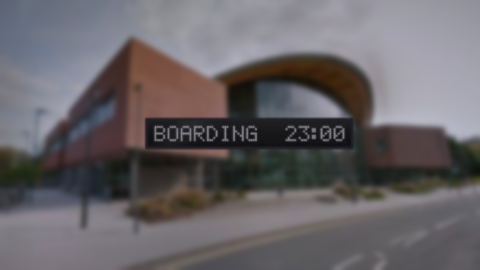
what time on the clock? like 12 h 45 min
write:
23 h 00 min
